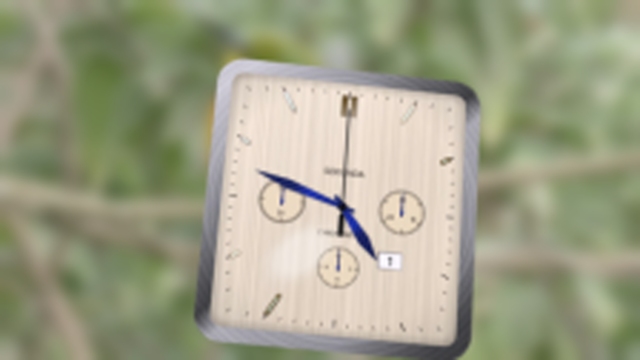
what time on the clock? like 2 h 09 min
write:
4 h 48 min
